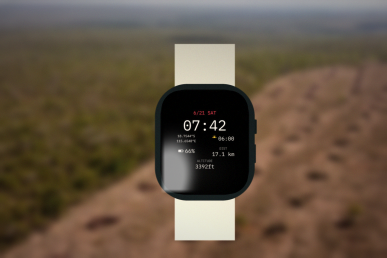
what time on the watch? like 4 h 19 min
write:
7 h 42 min
